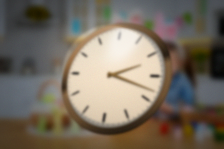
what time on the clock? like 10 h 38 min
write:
2 h 18 min
